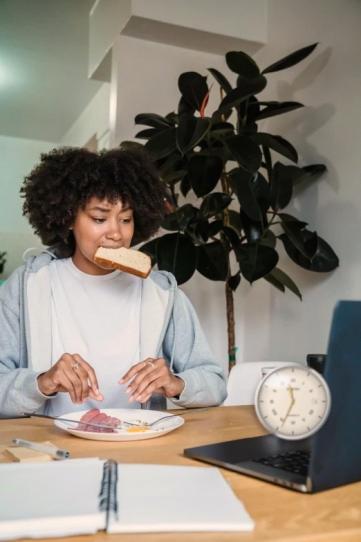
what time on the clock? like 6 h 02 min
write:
11 h 34 min
